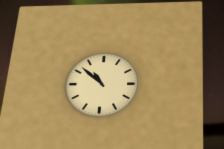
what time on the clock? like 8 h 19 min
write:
10 h 52 min
